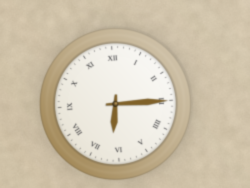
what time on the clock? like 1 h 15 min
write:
6 h 15 min
